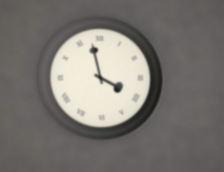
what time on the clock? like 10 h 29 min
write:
3 h 58 min
